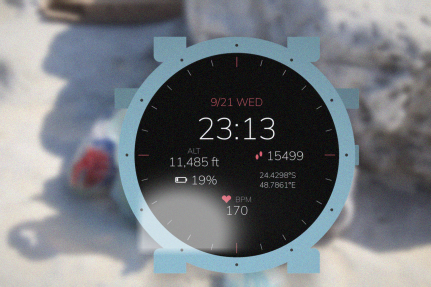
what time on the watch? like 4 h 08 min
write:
23 h 13 min
